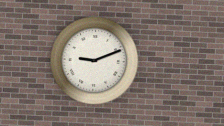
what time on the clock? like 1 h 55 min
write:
9 h 11 min
